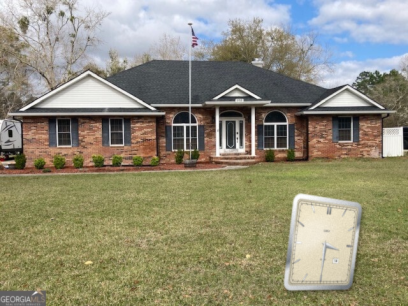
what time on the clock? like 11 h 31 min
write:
3 h 30 min
